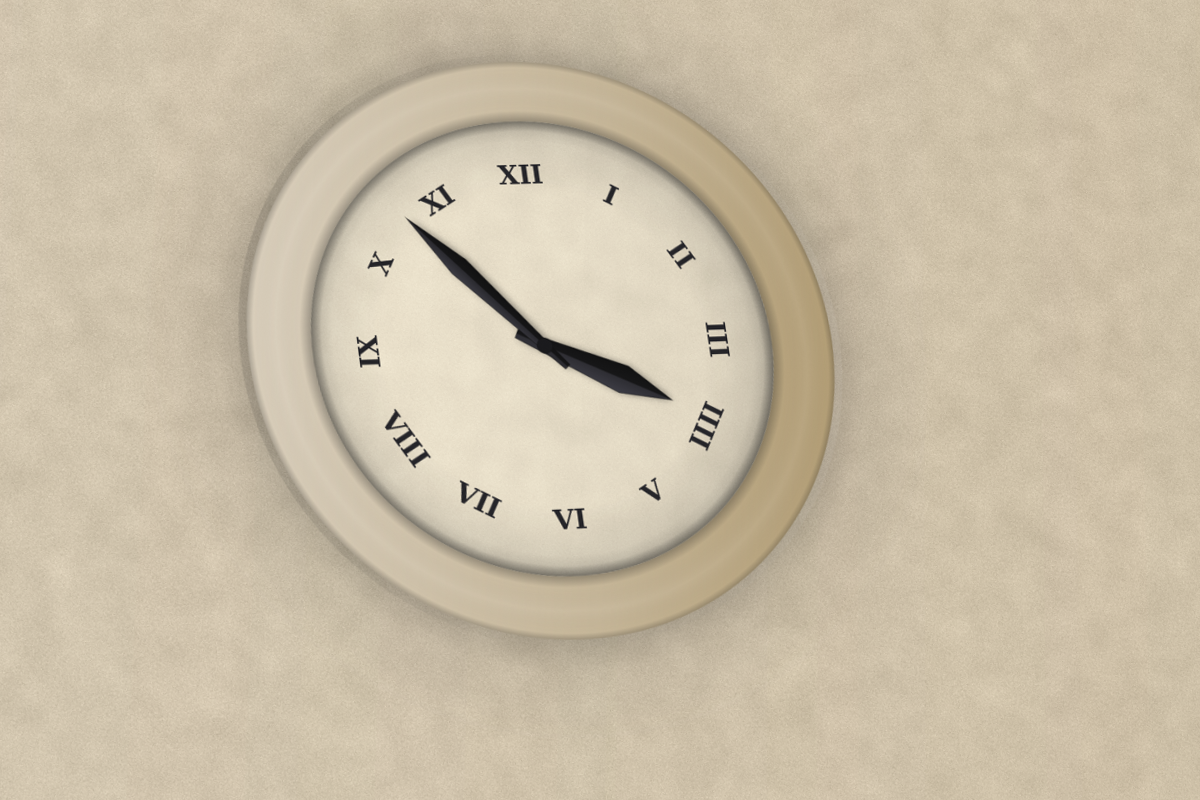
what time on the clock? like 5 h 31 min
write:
3 h 53 min
